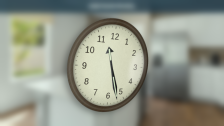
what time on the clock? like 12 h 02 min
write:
11 h 27 min
